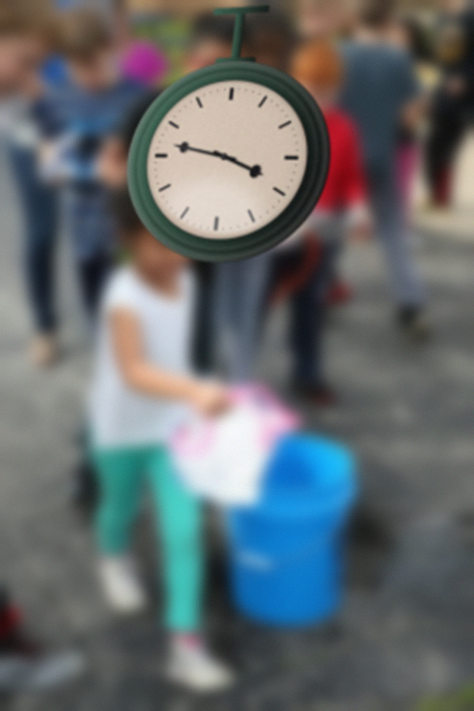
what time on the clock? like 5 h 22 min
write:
3 h 47 min
